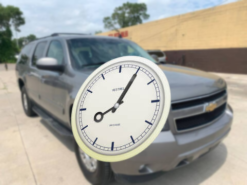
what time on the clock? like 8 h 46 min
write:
8 h 05 min
